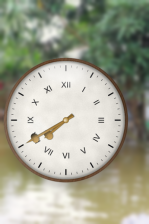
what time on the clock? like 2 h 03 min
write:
7 h 40 min
